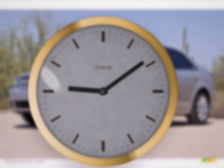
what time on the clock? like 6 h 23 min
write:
9 h 09 min
